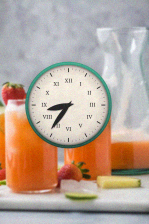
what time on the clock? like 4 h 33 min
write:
8 h 36 min
